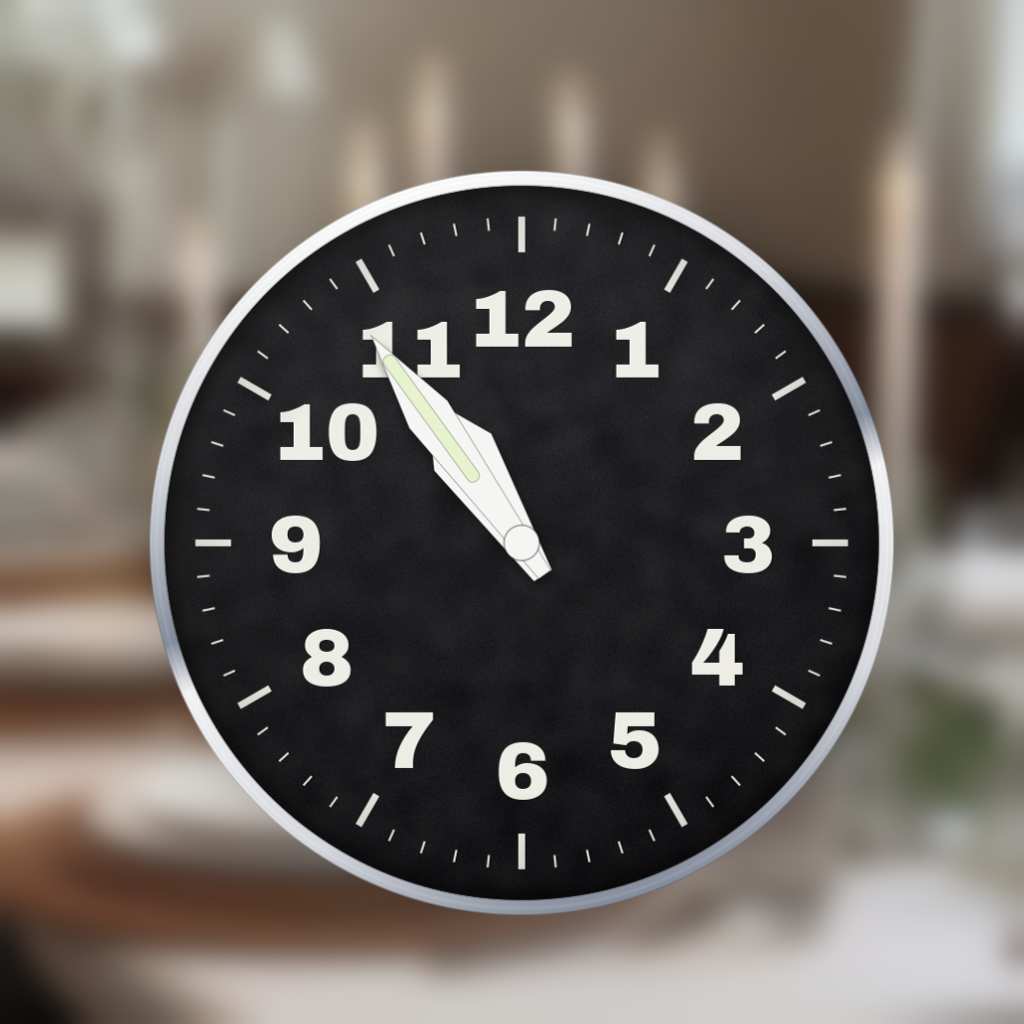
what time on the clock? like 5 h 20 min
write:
10 h 54 min
